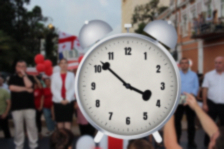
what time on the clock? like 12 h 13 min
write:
3 h 52 min
